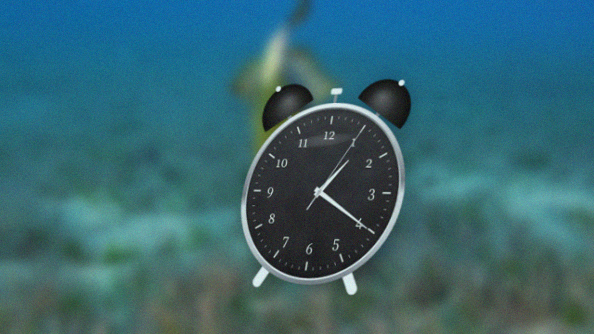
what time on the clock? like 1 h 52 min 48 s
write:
1 h 20 min 05 s
